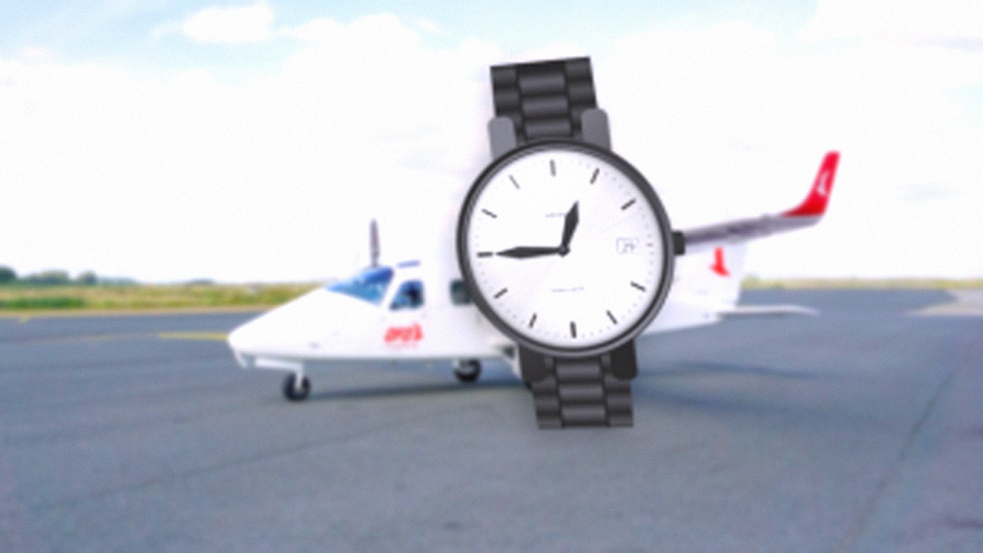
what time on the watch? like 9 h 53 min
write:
12 h 45 min
